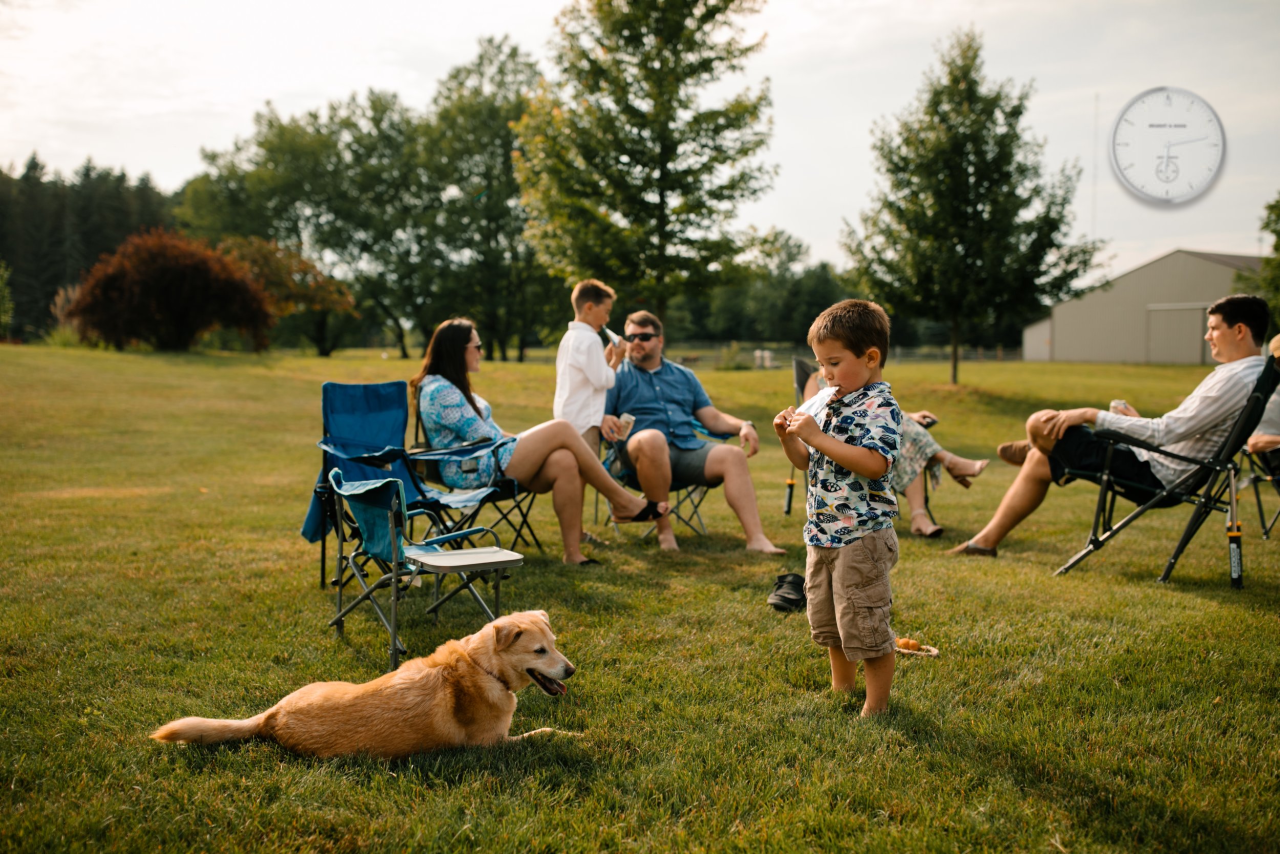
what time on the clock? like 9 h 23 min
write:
6 h 13 min
